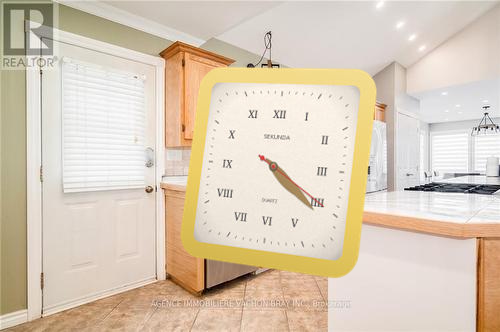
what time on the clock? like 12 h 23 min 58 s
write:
4 h 21 min 20 s
